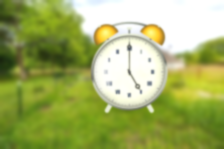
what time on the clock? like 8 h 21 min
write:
5 h 00 min
